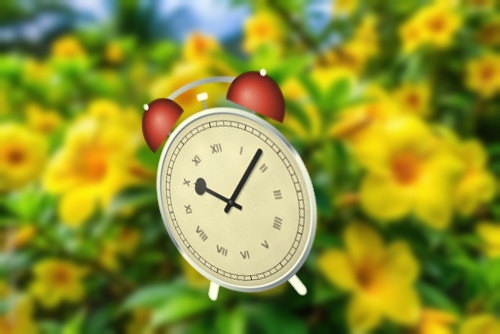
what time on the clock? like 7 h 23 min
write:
10 h 08 min
